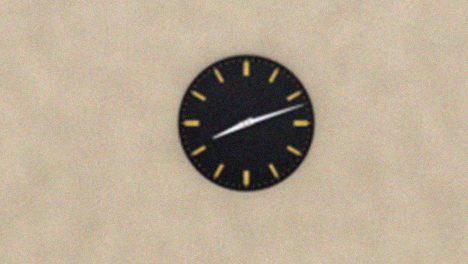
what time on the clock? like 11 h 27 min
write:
8 h 12 min
